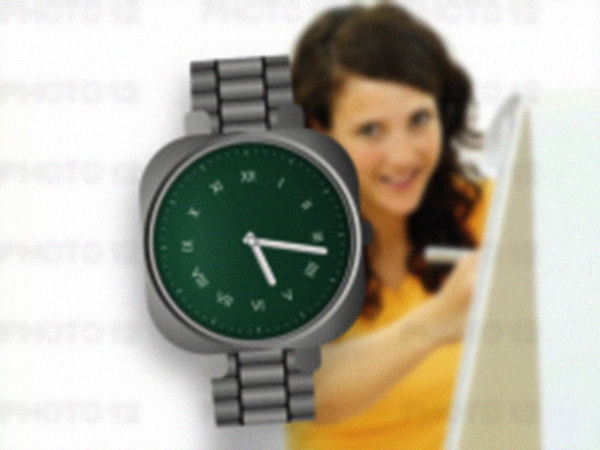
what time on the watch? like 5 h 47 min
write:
5 h 17 min
